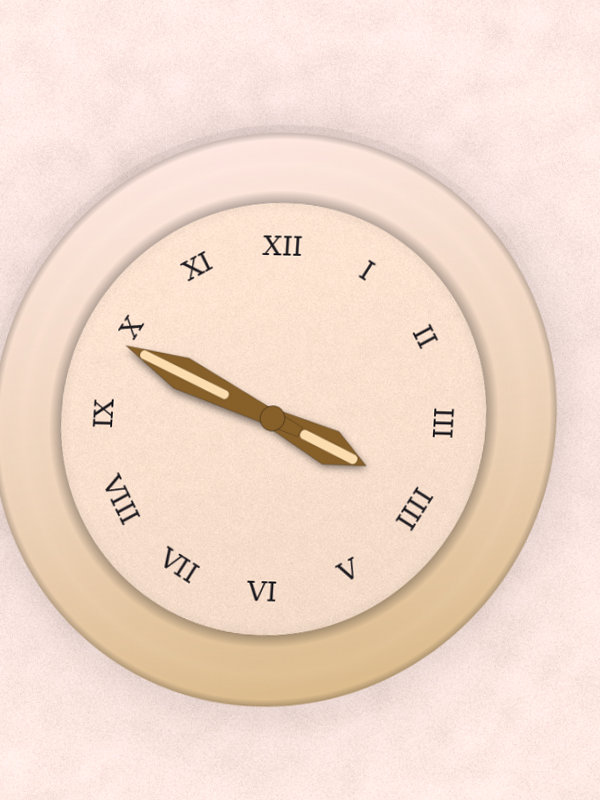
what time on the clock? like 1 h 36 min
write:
3 h 49 min
